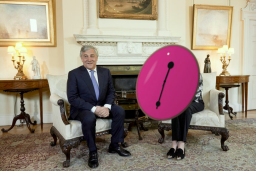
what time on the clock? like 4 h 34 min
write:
12 h 32 min
